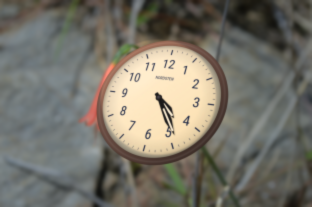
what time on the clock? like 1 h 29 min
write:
4 h 24 min
